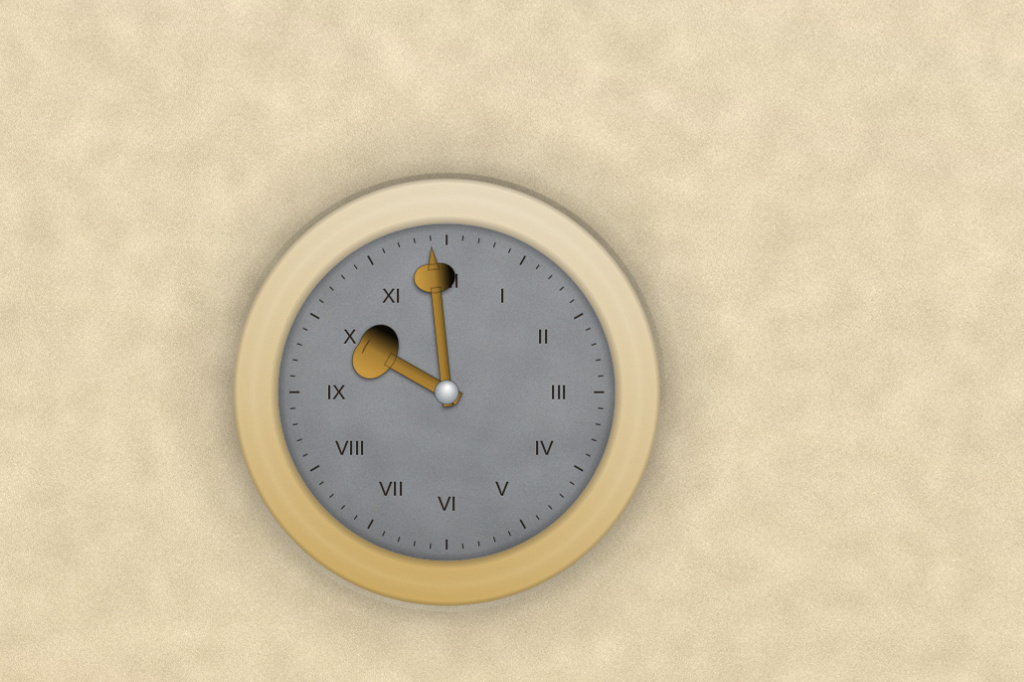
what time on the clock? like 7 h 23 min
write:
9 h 59 min
